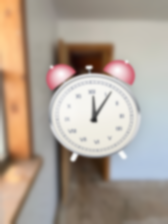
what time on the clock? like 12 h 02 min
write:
12 h 06 min
